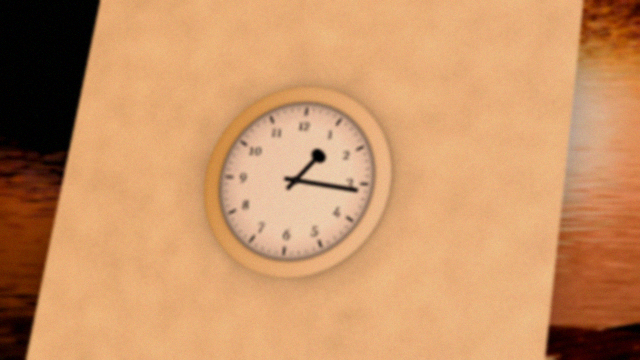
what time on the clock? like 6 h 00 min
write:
1 h 16 min
